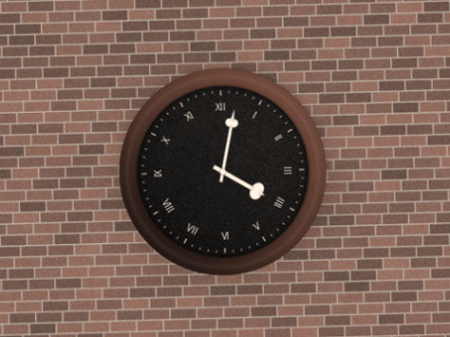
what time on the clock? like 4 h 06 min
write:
4 h 02 min
